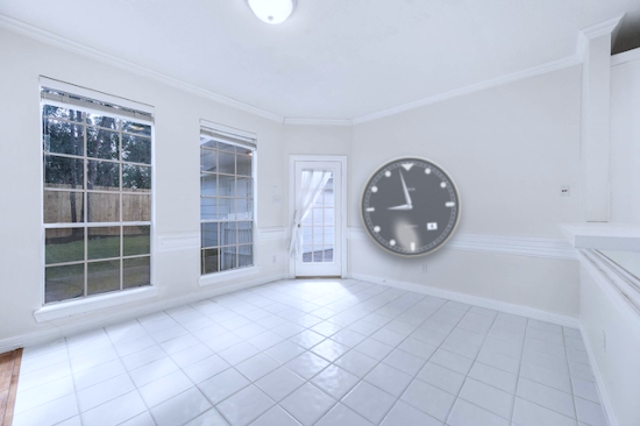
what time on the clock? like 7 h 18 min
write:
8 h 58 min
